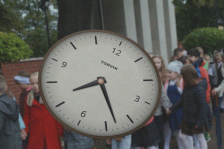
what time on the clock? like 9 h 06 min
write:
7 h 23 min
